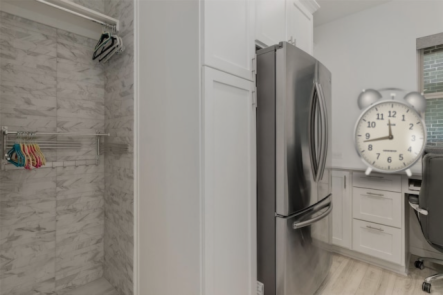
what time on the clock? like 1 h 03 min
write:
11 h 43 min
